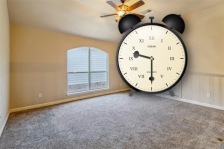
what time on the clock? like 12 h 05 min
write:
9 h 30 min
